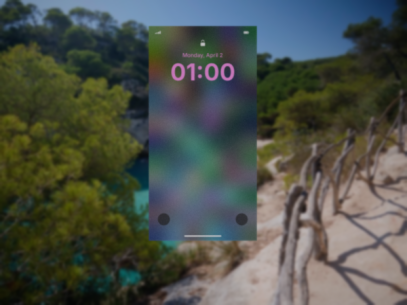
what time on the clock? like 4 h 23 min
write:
1 h 00 min
